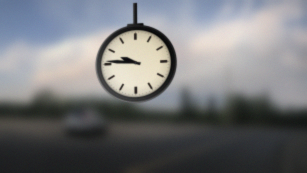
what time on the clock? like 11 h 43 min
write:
9 h 46 min
